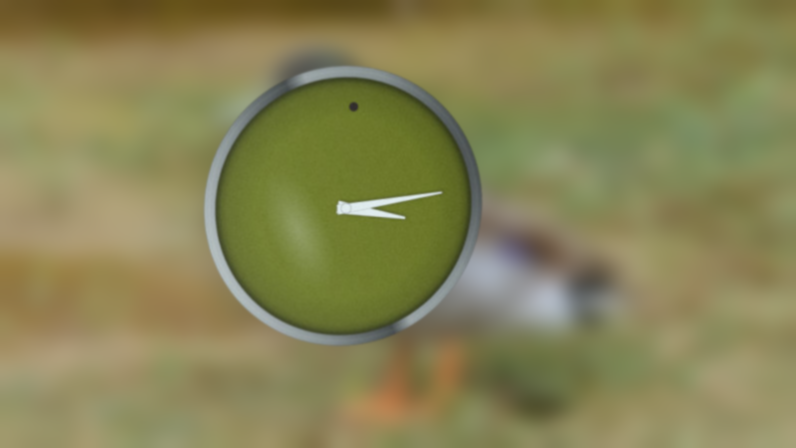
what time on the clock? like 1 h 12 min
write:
3 h 13 min
